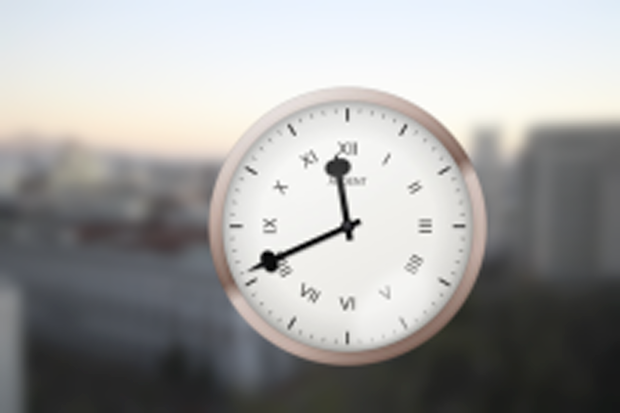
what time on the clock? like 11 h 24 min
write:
11 h 41 min
